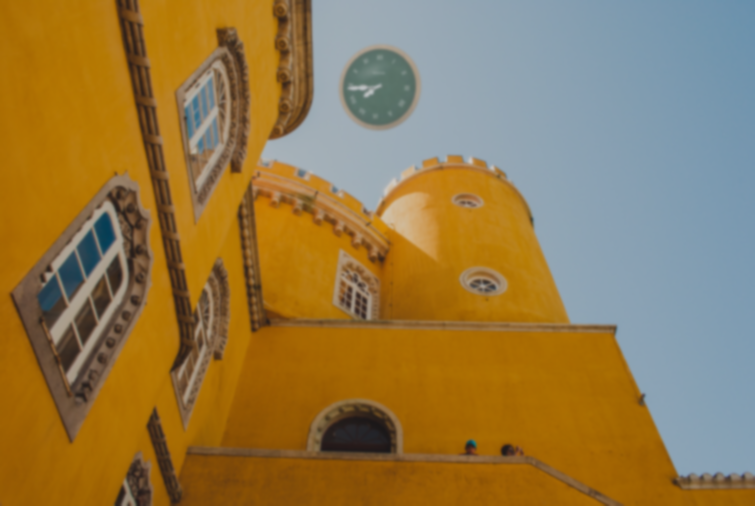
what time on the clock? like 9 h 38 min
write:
7 h 44 min
